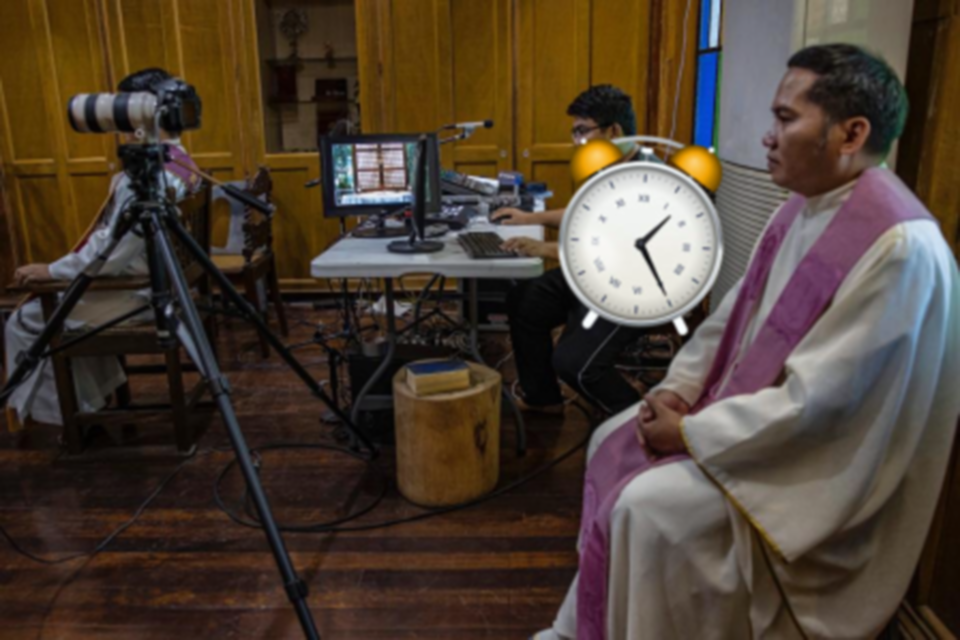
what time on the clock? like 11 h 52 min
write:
1 h 25 min
